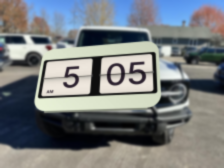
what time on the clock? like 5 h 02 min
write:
5 h 05 min
